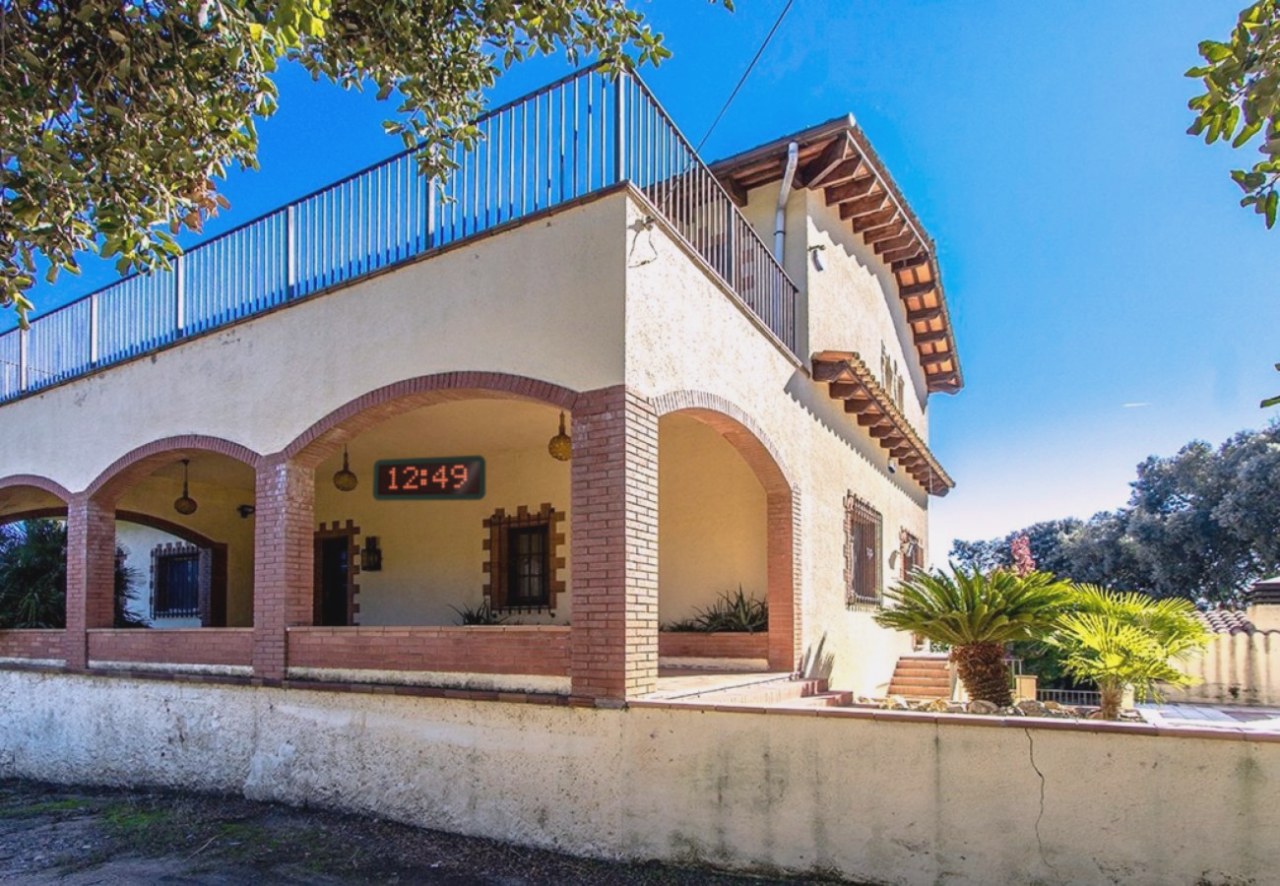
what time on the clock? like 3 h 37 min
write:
12 h 49 min
